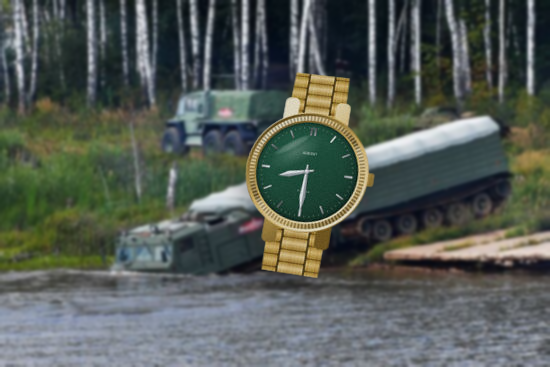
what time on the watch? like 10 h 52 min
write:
8 h 30 min
